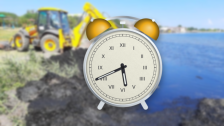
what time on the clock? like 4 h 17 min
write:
5 h 41 min
